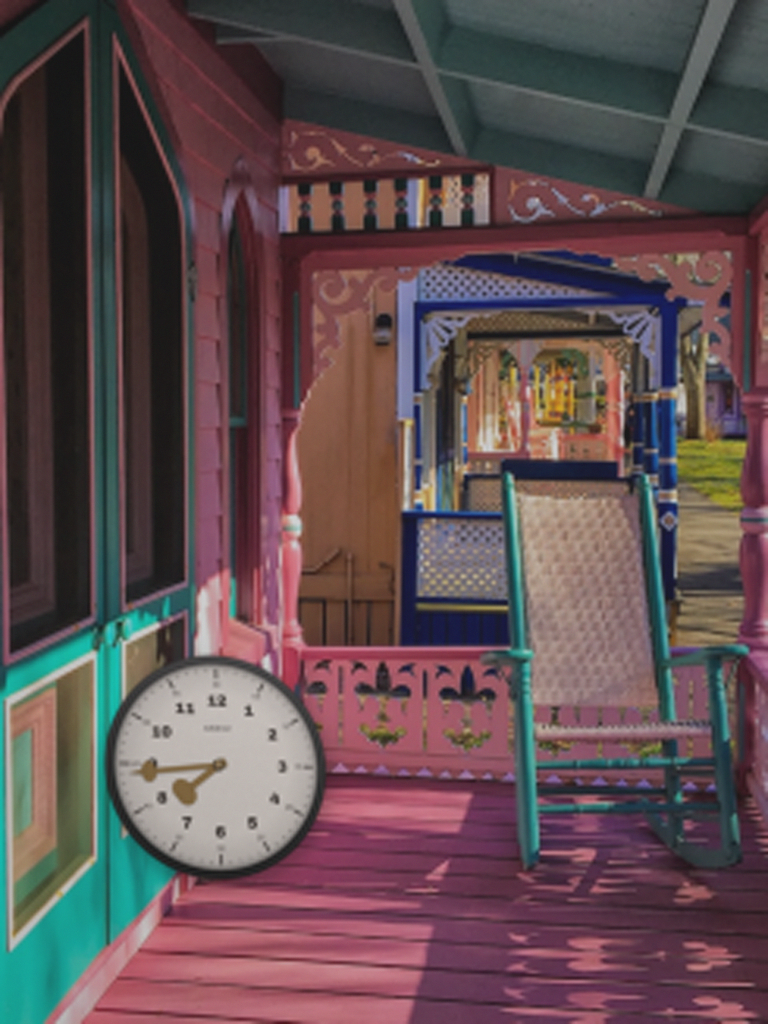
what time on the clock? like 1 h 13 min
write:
7 h 44 min
